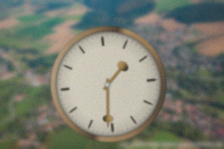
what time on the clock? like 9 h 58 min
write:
1 h 31 min
